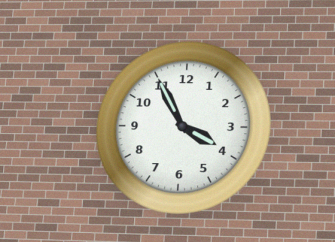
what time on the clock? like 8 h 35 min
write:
3 h 55 min
